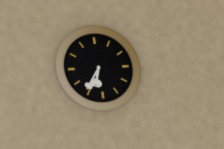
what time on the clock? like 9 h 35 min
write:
6 h 36 min
